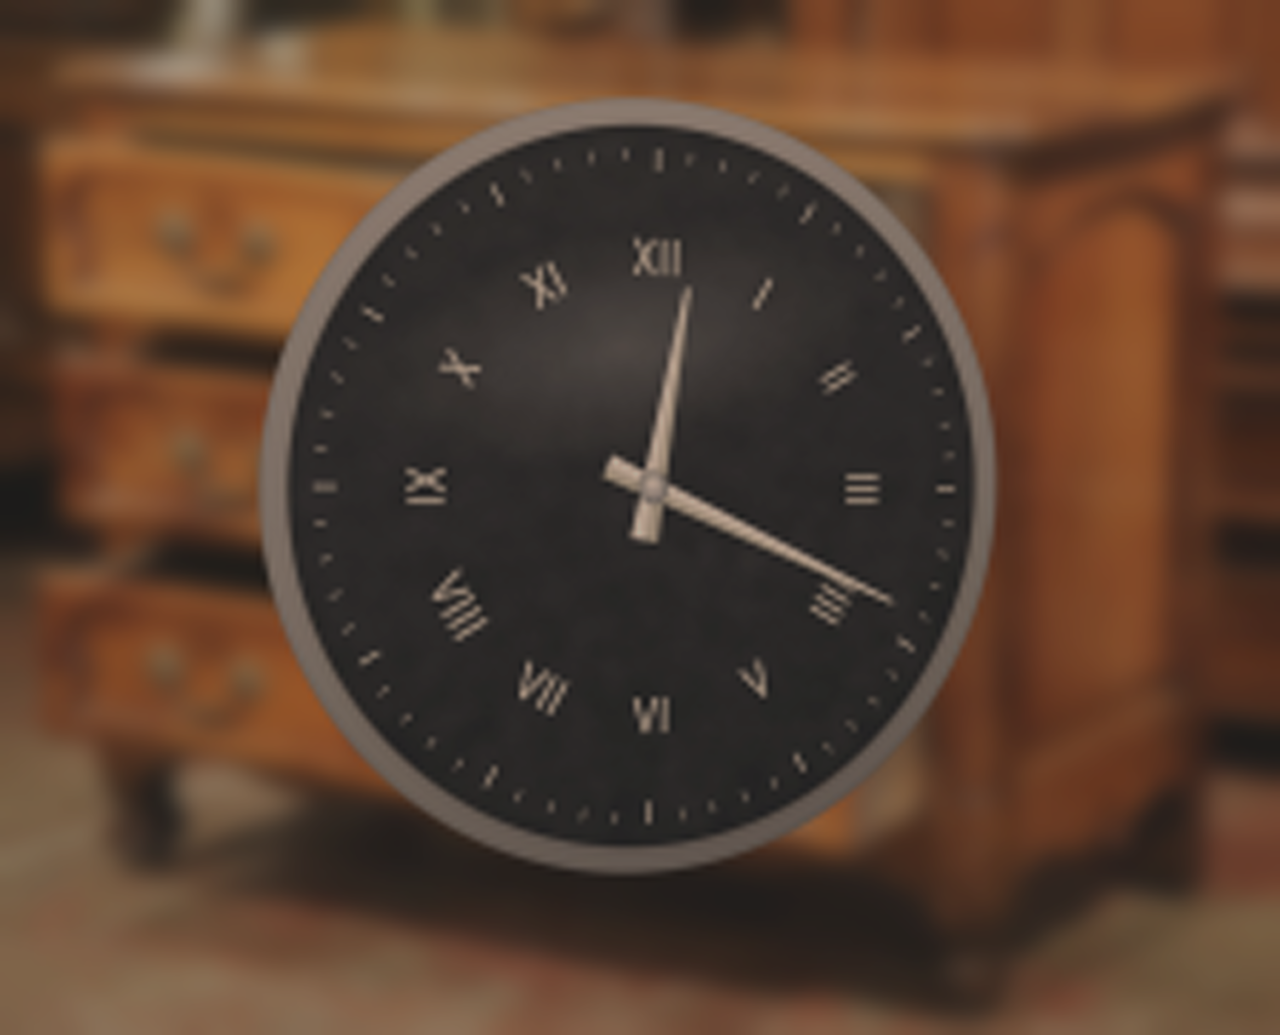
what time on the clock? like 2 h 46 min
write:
12 h 19 min
